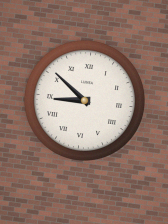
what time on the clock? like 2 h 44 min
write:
8 h 51 min
